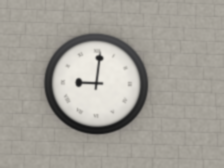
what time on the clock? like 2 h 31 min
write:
9 h 01 min
